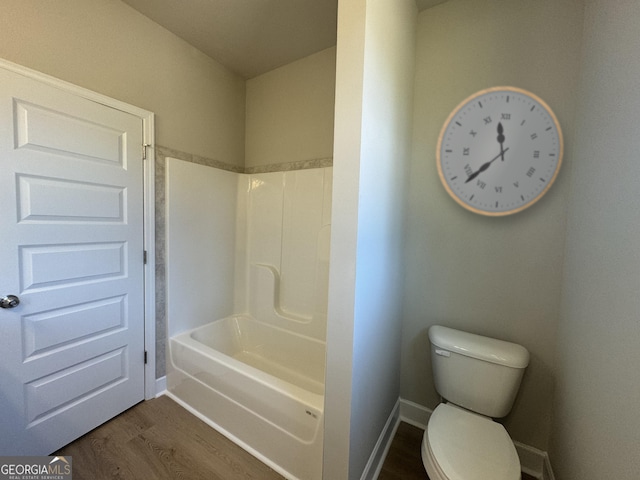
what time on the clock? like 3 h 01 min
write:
11 h 38 min
